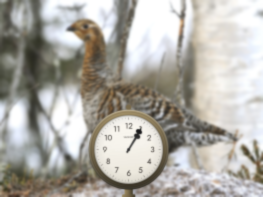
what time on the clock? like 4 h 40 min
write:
1 h 05 min
